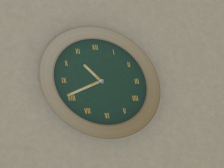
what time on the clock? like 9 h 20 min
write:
10 h 41 min
